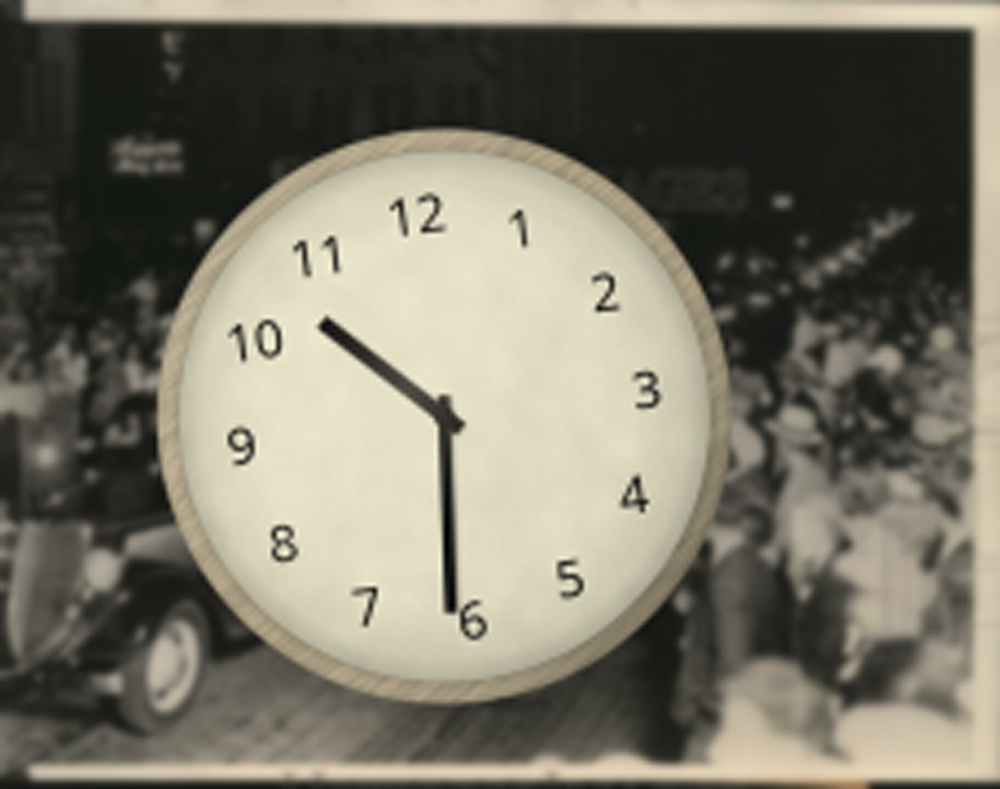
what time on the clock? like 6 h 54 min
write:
10 h 31 min
